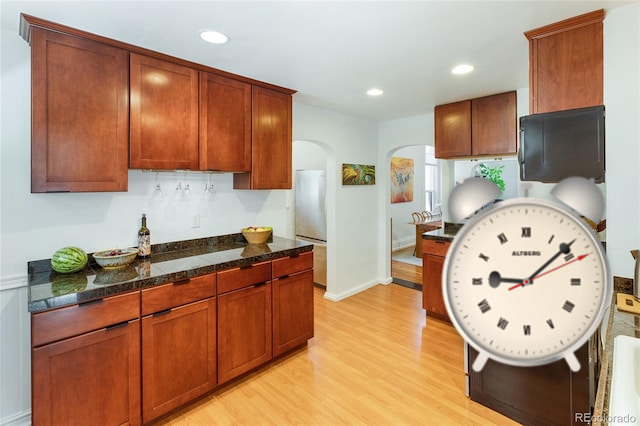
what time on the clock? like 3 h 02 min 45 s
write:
9 h 08 min 11 s
